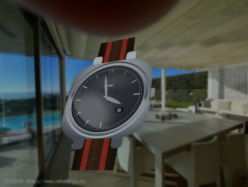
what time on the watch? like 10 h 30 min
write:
3 h 58 min
